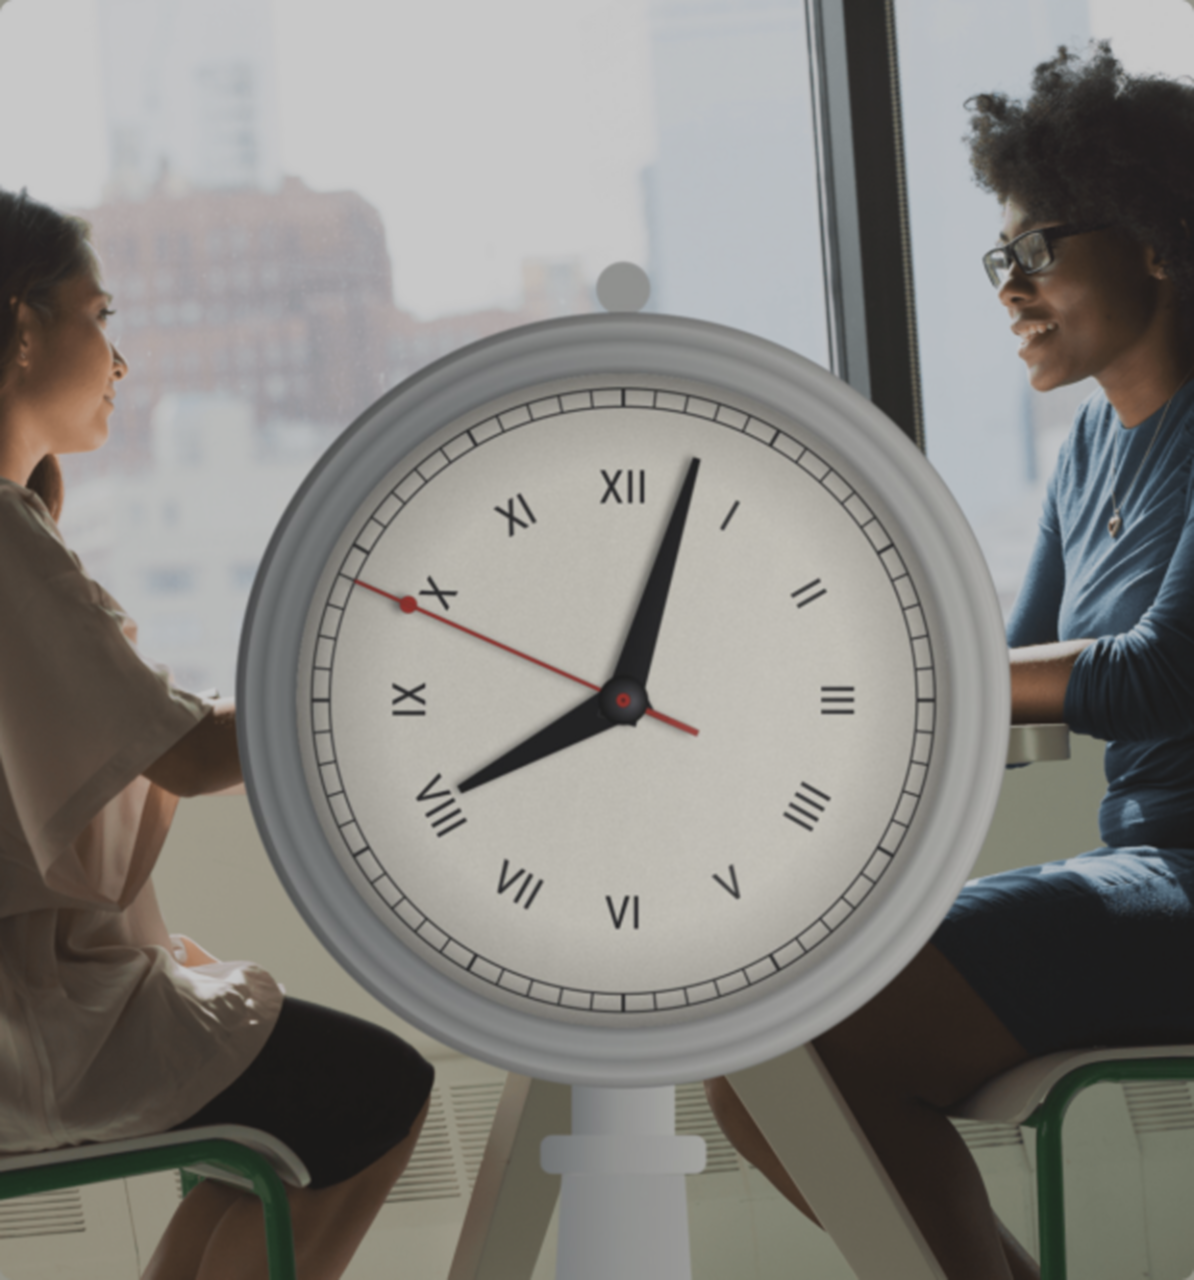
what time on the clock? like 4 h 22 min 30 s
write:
8 h 02 min 49 s
